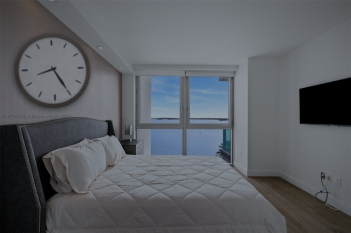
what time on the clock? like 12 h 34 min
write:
8 h 25 min
